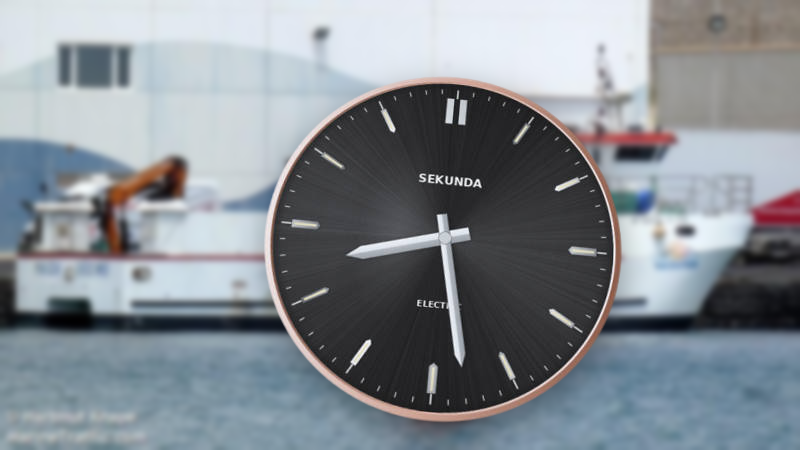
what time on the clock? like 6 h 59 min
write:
8 h 28 min
